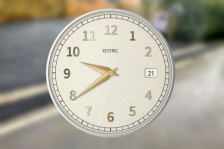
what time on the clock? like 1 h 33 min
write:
9 h 39 min
